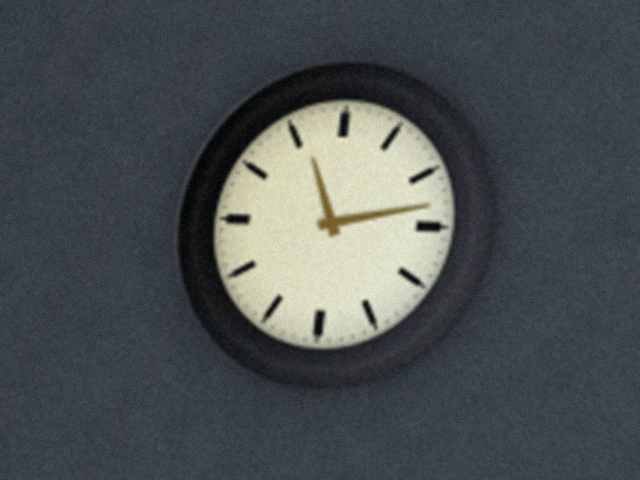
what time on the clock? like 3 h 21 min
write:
11 h 13 min
